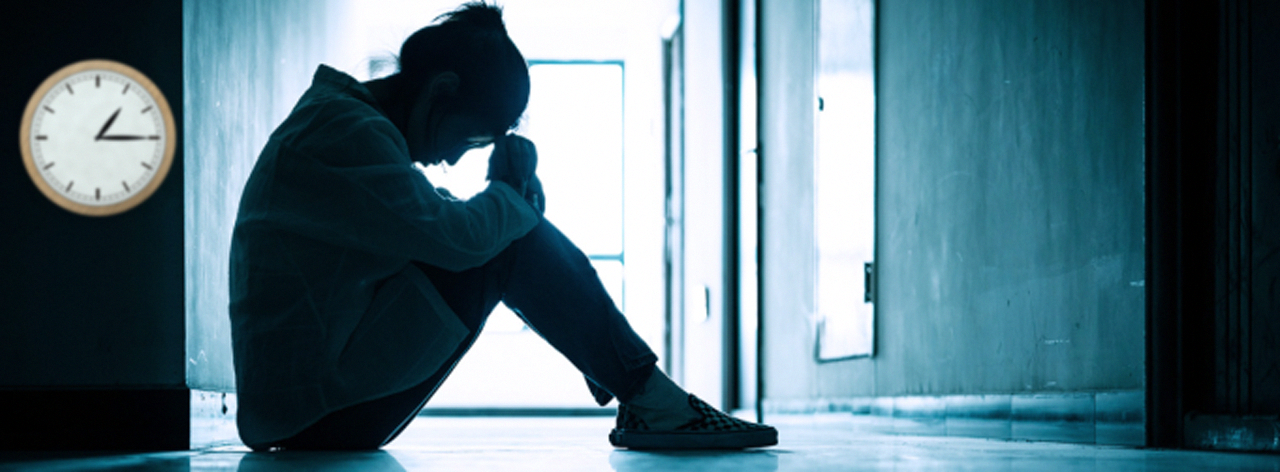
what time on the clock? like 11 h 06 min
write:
1 h 15 min
